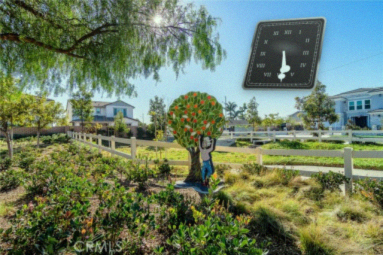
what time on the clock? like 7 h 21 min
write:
5 h 29 min
